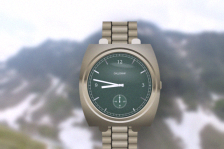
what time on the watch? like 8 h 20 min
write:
8 h 47 min
